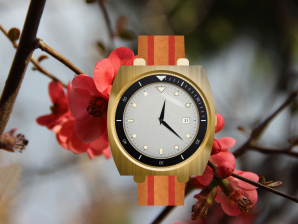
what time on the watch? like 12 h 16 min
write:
12 h 22 min
